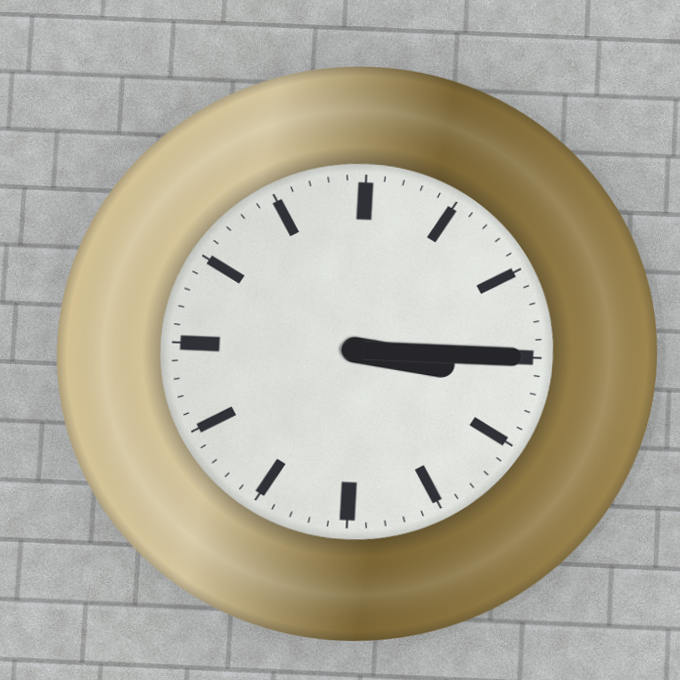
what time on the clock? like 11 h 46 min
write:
3 h 15 min
